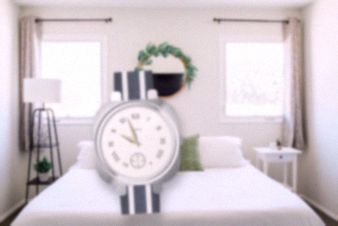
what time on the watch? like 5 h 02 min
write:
9 h 57 min
